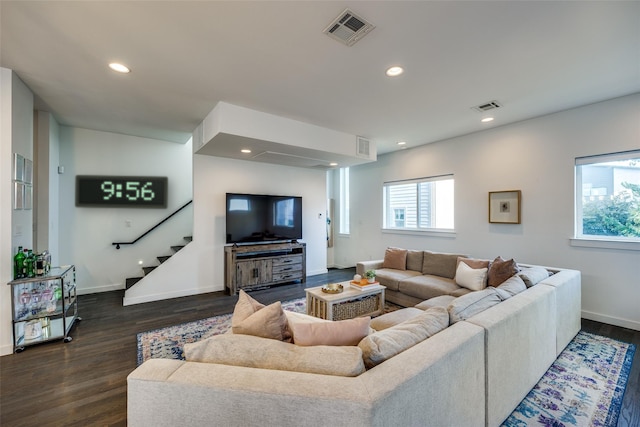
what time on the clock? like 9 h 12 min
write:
9 h 56 min
